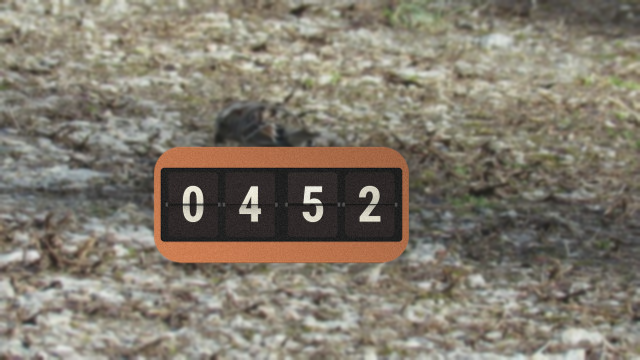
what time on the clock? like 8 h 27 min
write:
4 h 52 min
